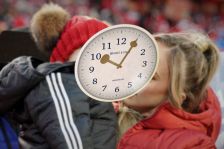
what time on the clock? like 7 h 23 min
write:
10 h 05 min
